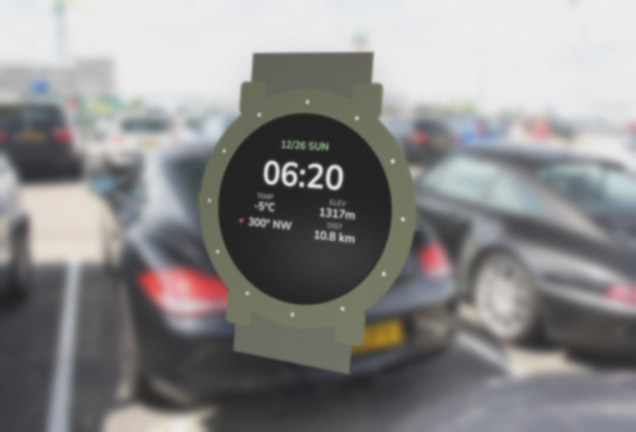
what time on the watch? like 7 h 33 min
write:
6 h 20 min
